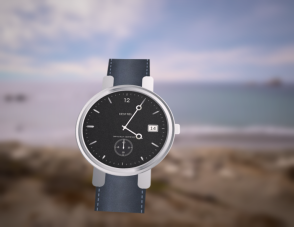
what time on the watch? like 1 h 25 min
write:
4 h 05 min
